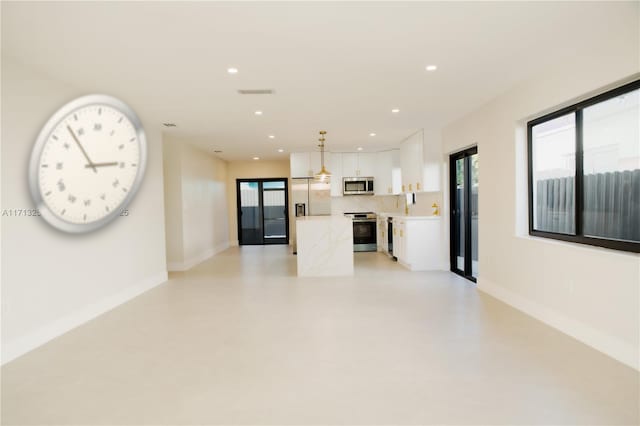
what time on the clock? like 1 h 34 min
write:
2 h 53 min
